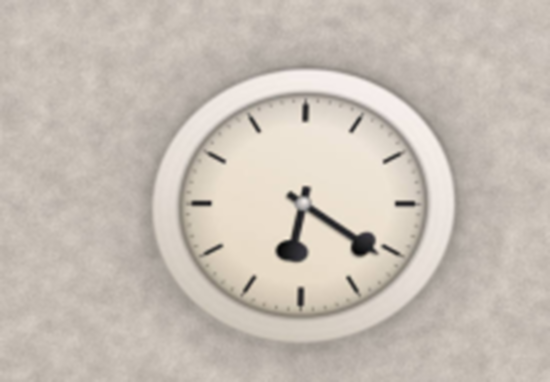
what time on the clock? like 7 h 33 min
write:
6 h 21 min
